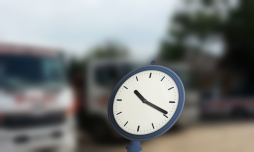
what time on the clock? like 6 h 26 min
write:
10 h 19 min
